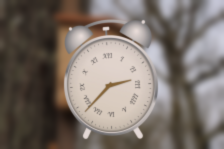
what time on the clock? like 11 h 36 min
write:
2 h 38 min
